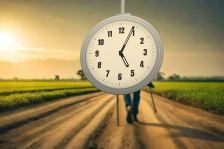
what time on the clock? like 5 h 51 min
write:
5 h 04 min
